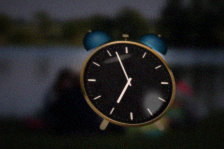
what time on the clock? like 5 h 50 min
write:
6 h 57 min
